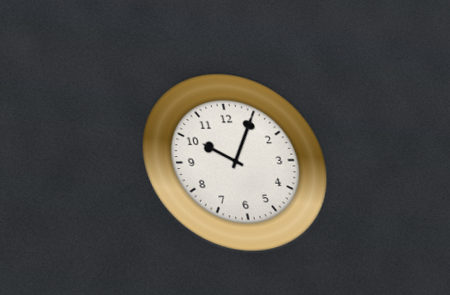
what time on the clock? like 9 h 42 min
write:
10 h 05 min
